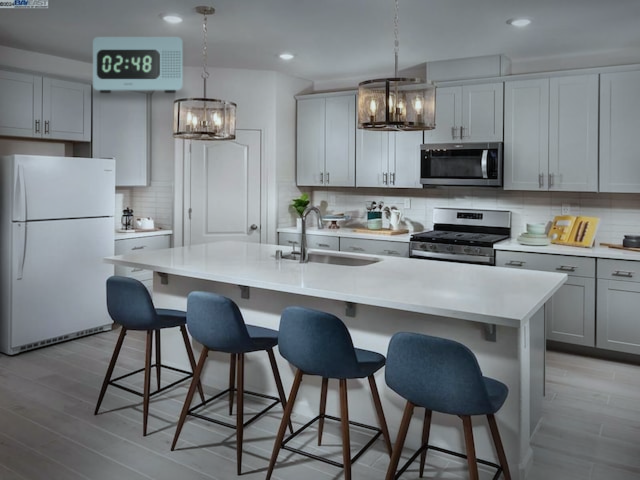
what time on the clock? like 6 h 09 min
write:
2 h 48 min
